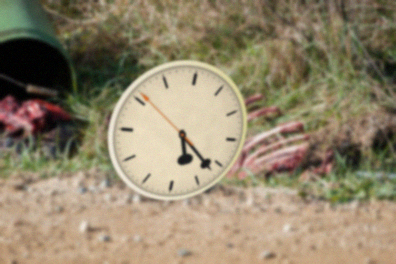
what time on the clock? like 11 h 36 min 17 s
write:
5 h 21 min 51 s
